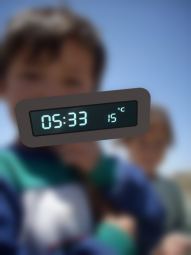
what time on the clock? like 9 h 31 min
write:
5 h 33 min
